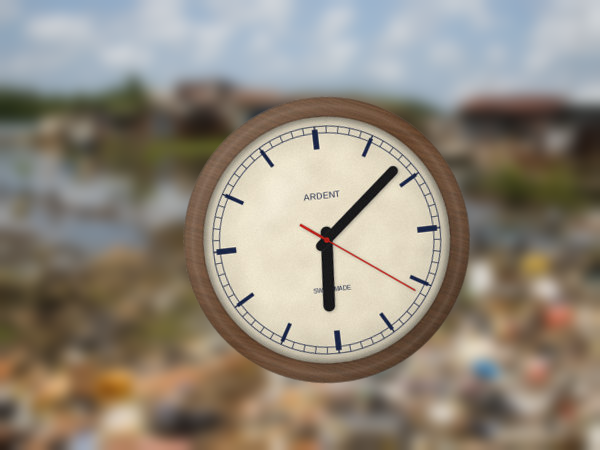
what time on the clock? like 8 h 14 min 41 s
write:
6 h 08 min 21 s
